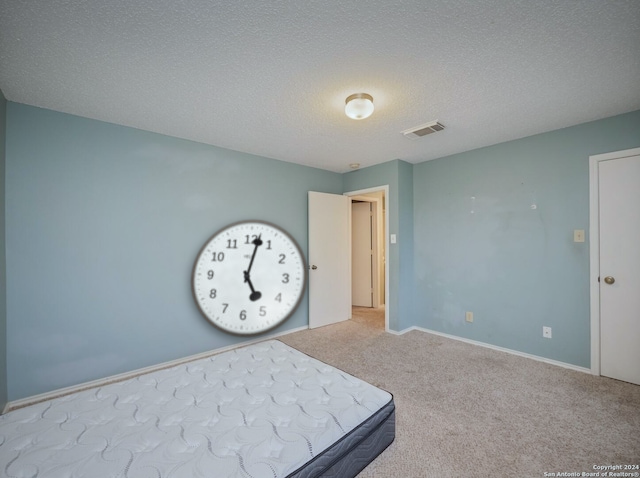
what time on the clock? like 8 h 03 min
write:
5 h 02 min
